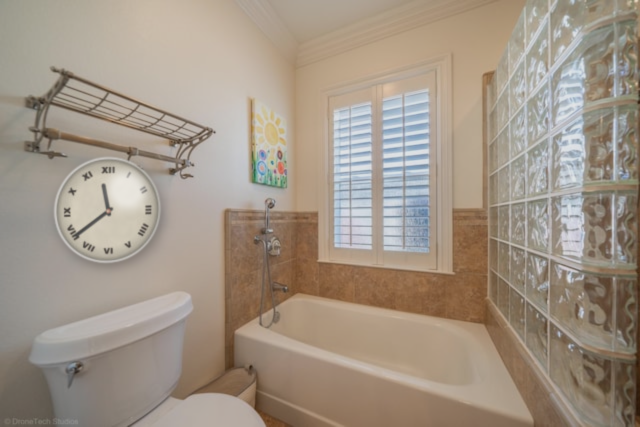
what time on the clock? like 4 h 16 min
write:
11 h 39 min
